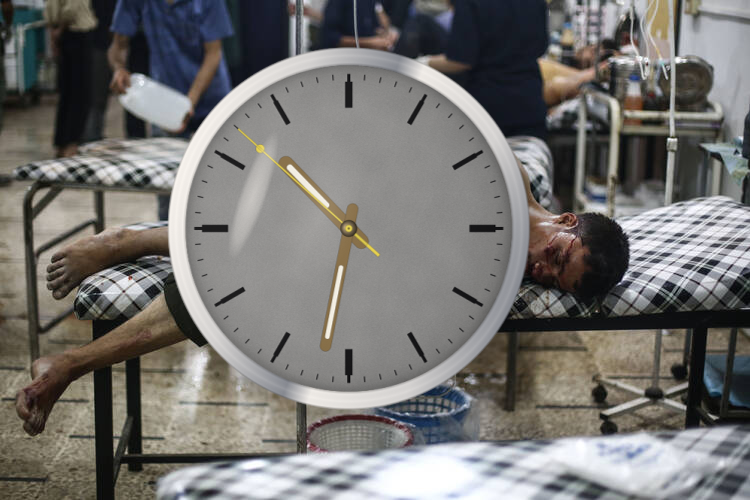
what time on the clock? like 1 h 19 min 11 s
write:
10 h 31 min 52 s
